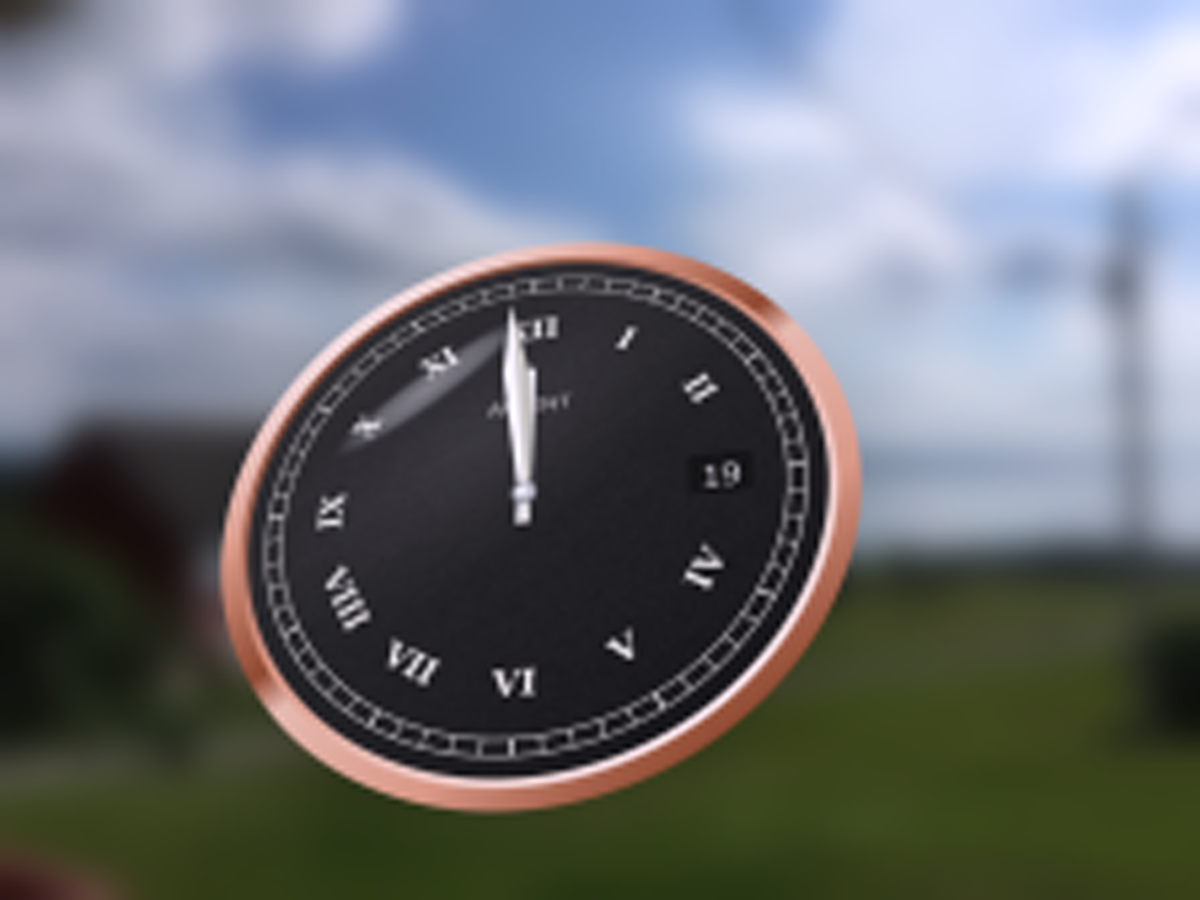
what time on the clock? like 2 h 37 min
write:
11 h 59 min
